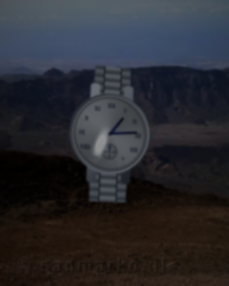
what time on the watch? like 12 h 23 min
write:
1 h 14 min
